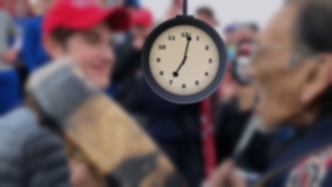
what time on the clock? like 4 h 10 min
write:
7 h 02 min
